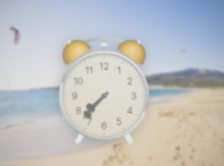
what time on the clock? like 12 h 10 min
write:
7 h 37 min
